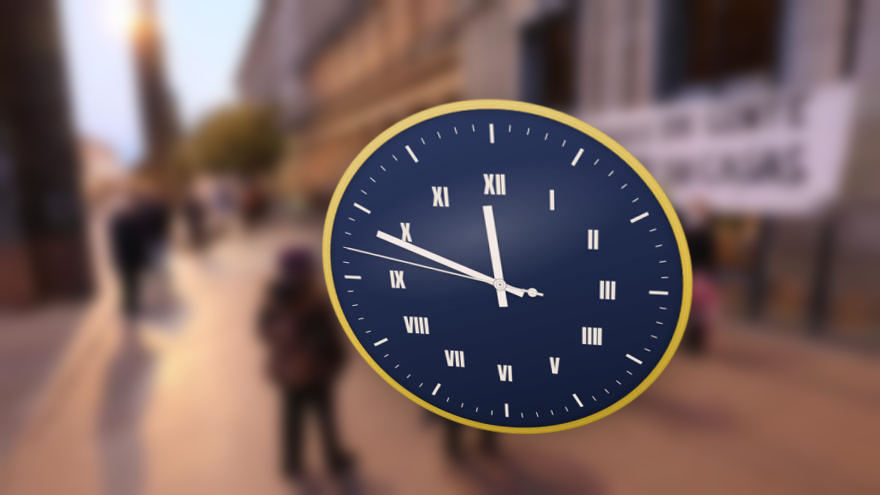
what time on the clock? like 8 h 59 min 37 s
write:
11 h 48 min 47 s
